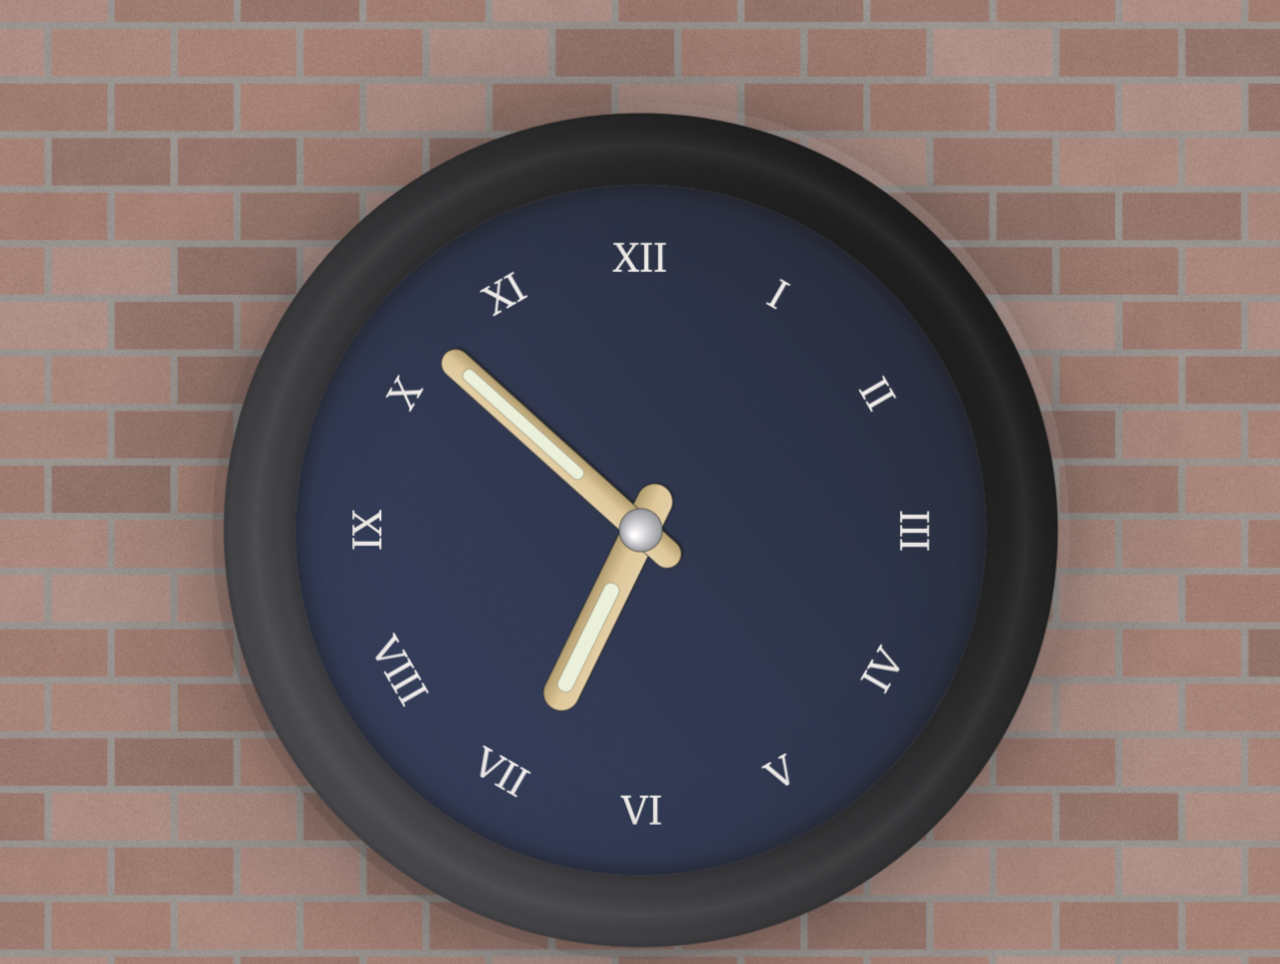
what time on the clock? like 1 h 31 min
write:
6 h 52 min
